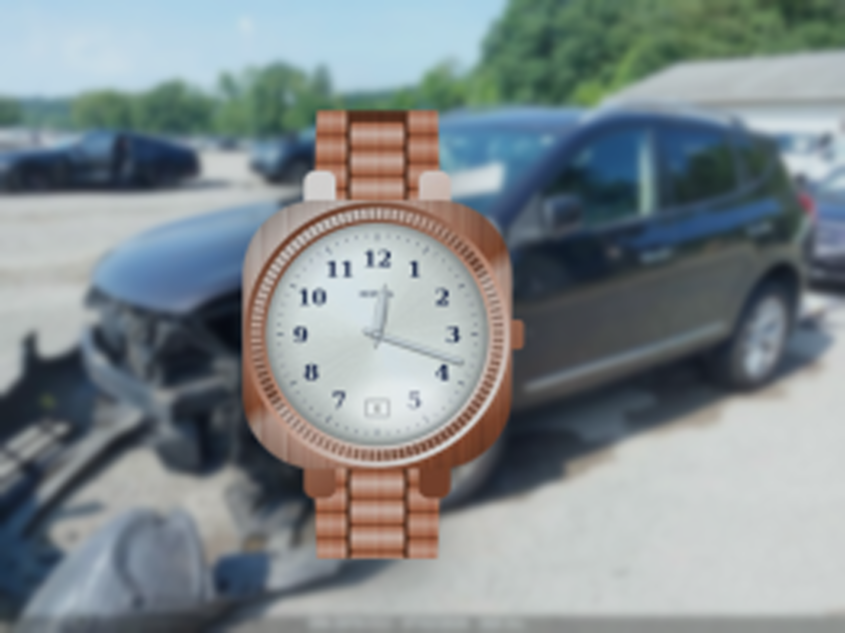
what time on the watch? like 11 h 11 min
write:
12 h 18 min
